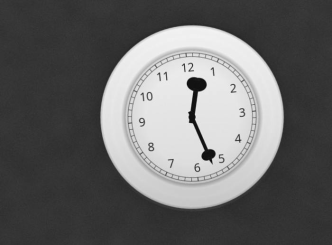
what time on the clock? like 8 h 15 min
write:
12 h 27 min
